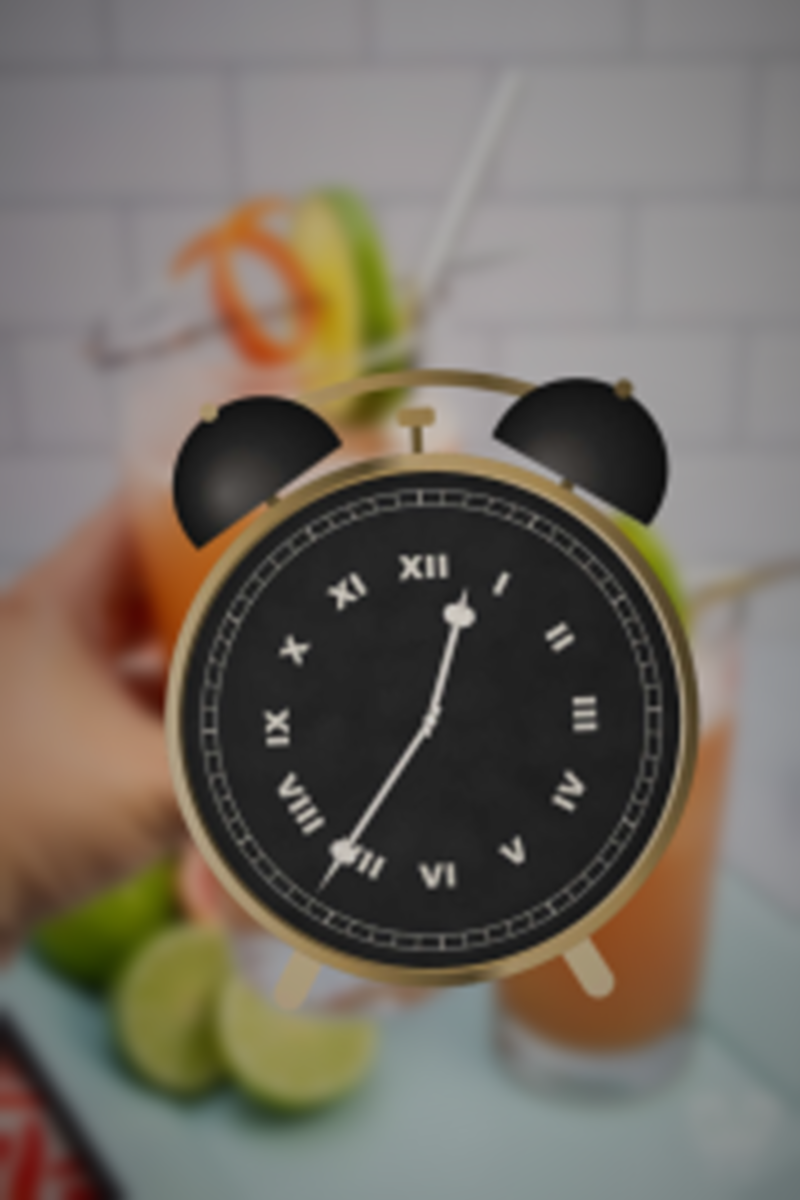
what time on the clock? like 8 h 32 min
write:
12 h 36 min
